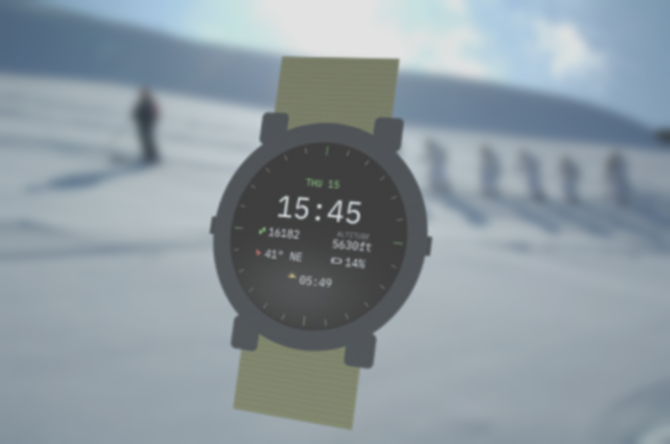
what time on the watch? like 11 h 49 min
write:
15 h 45 min
